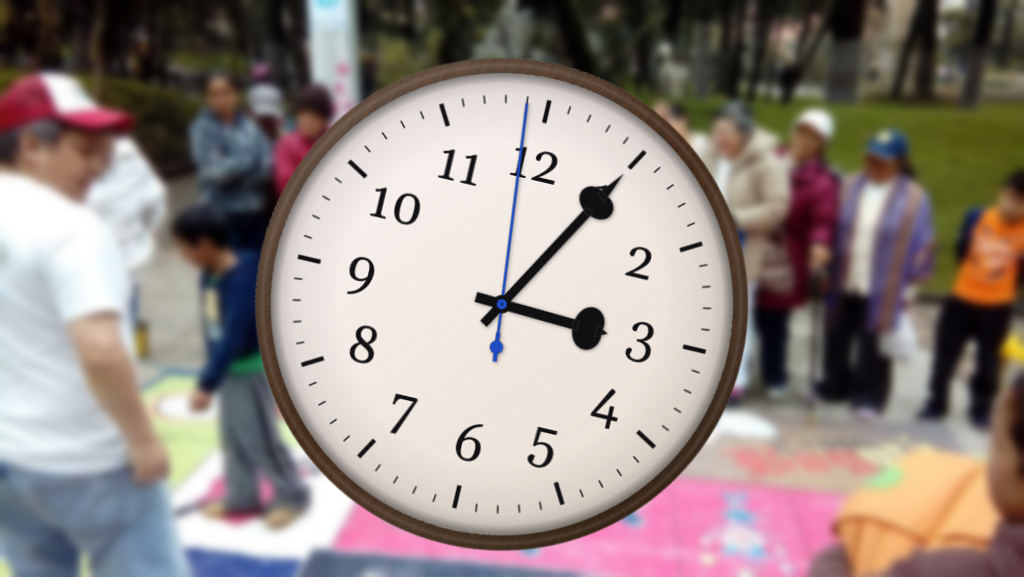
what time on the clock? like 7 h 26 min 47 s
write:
3 h 04 min 59 s
